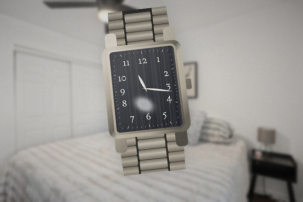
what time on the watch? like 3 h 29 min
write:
11 h 17 min
